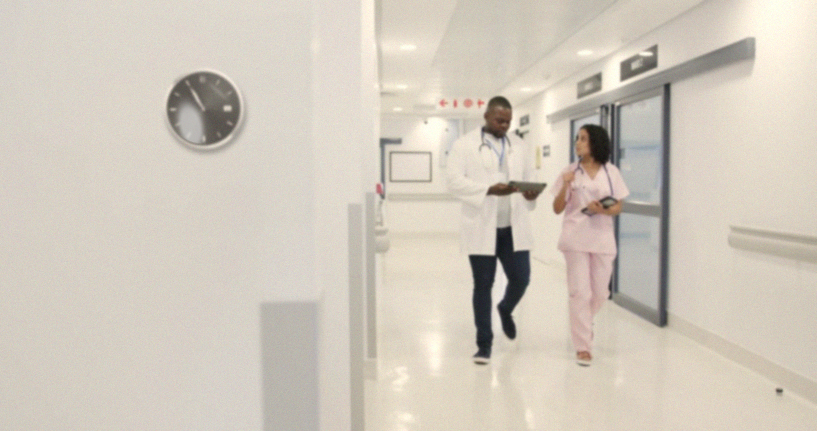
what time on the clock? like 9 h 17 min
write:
10 h 55 min
